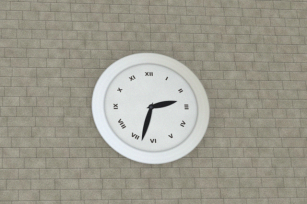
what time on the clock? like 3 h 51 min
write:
2 h 33 min
